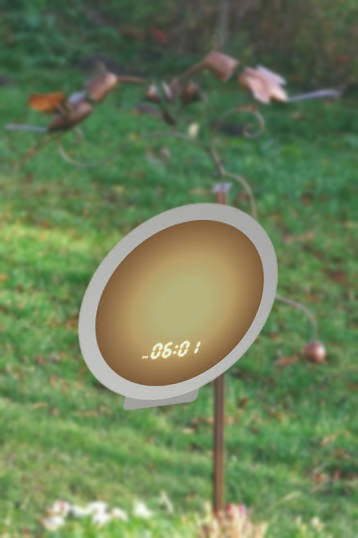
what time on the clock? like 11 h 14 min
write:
6 h 01 min
